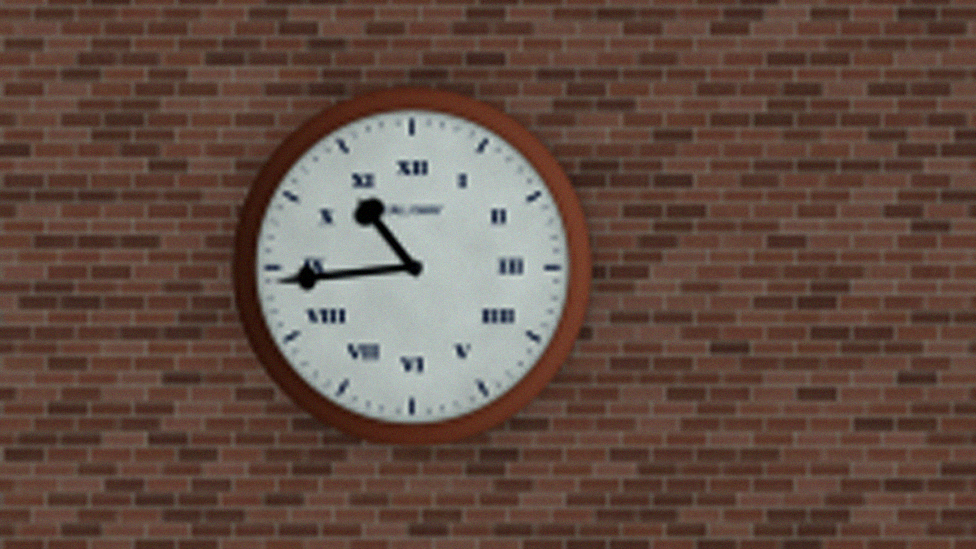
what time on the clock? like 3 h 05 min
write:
10 h 44 min
